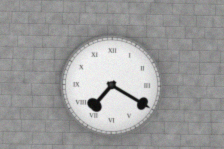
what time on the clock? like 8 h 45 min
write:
7 h 20 min
